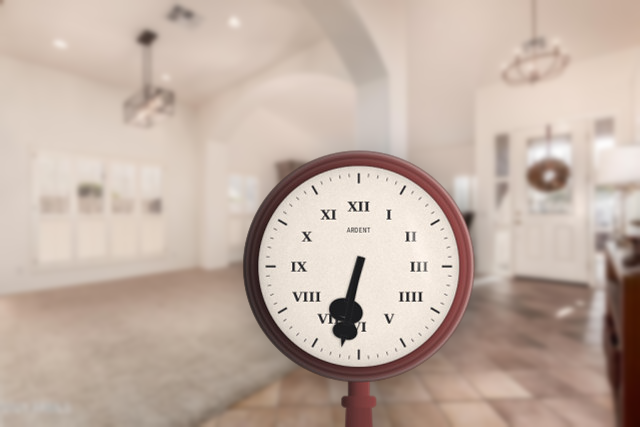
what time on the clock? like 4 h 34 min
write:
6 h 32 min
